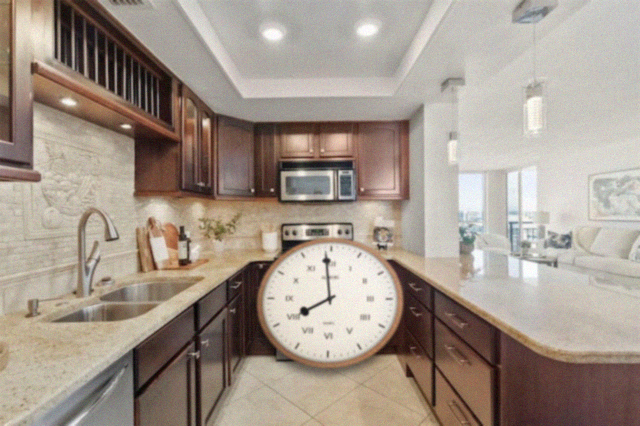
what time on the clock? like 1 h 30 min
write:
7 h 59 min
